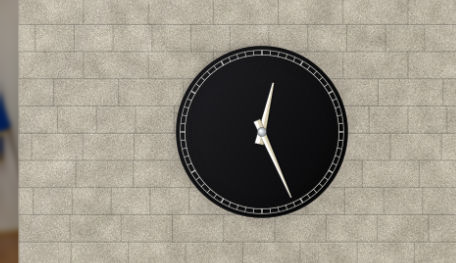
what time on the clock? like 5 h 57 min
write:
12 h 26 min
